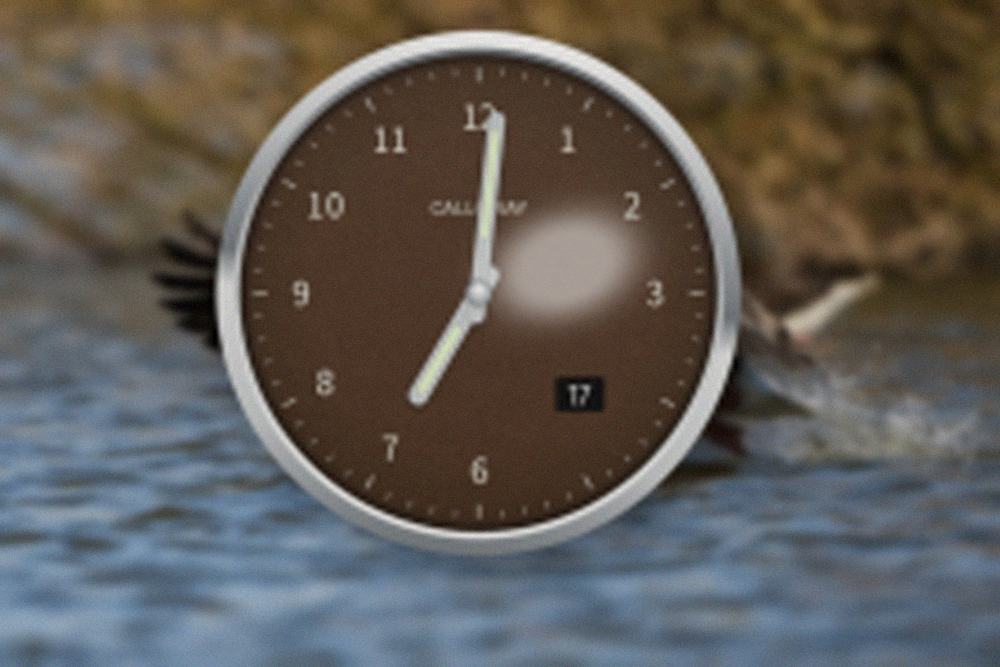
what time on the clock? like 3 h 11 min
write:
7 h 01 min
